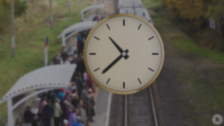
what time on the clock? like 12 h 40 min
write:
10 h 38 min
